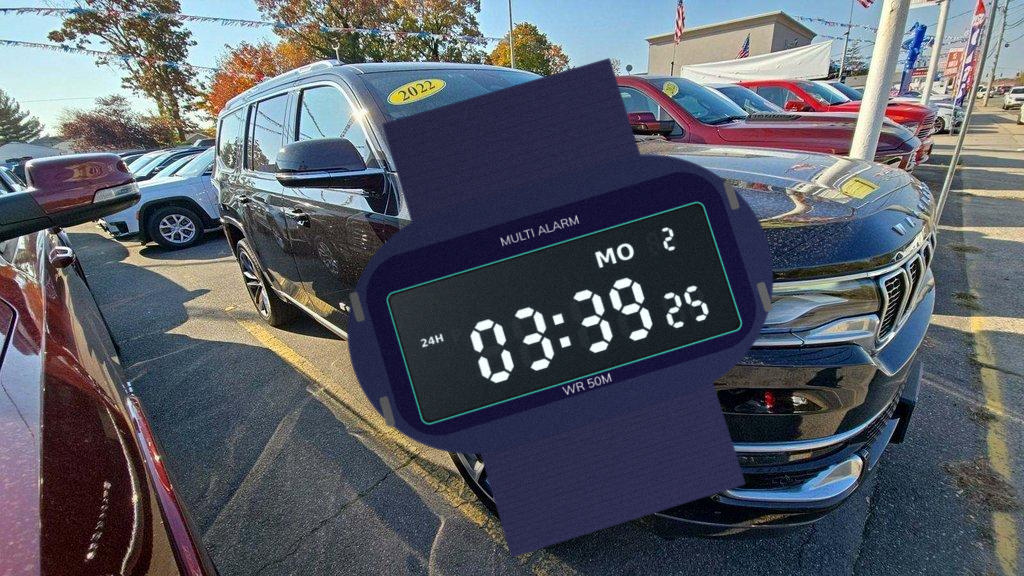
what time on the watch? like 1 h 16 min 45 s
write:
3 h 39 min 25 s
